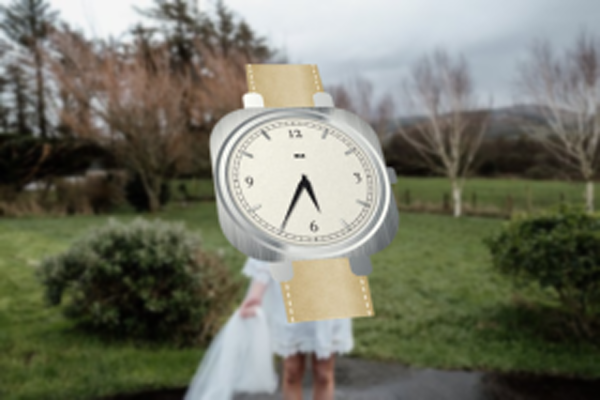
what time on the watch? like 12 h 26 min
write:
5 h 35 min
